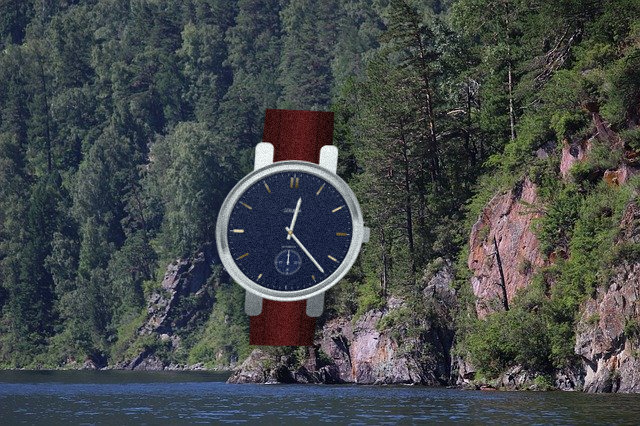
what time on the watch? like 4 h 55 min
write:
12 h 23 min
